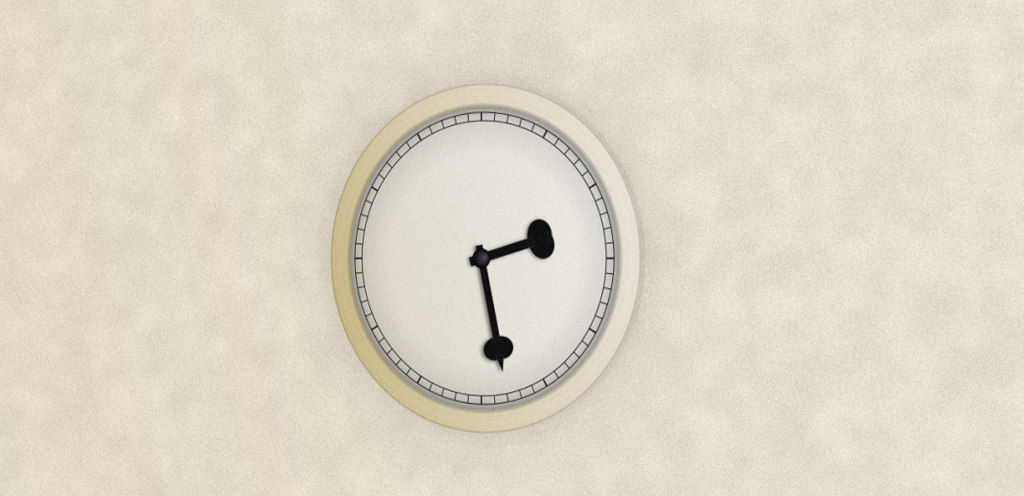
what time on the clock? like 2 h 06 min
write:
2 h 28 min
